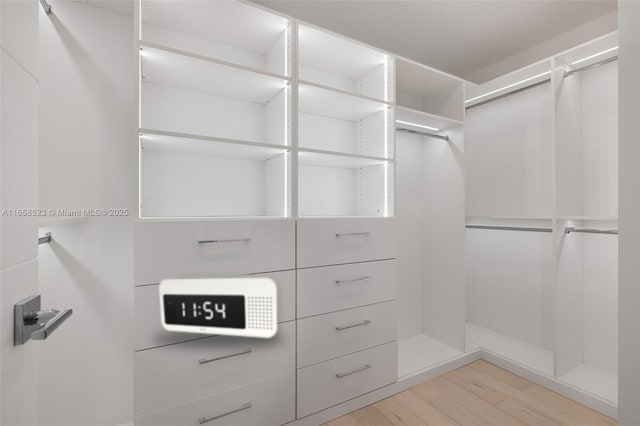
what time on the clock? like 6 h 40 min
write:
11 h 54 min
